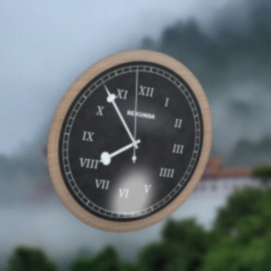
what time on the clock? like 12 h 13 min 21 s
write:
7 h 52 min 58 s
